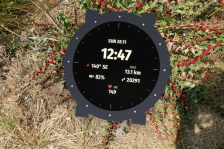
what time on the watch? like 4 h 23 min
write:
12 h 47 min
